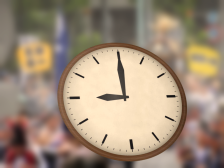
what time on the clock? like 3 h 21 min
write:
9 h 00 min
